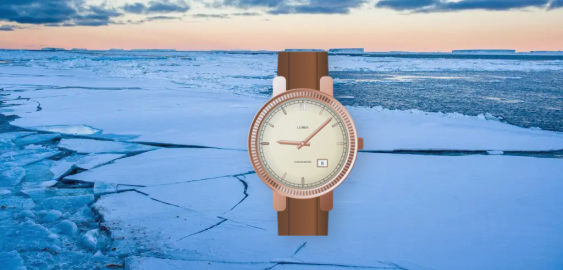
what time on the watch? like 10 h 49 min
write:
9 h 08 min
